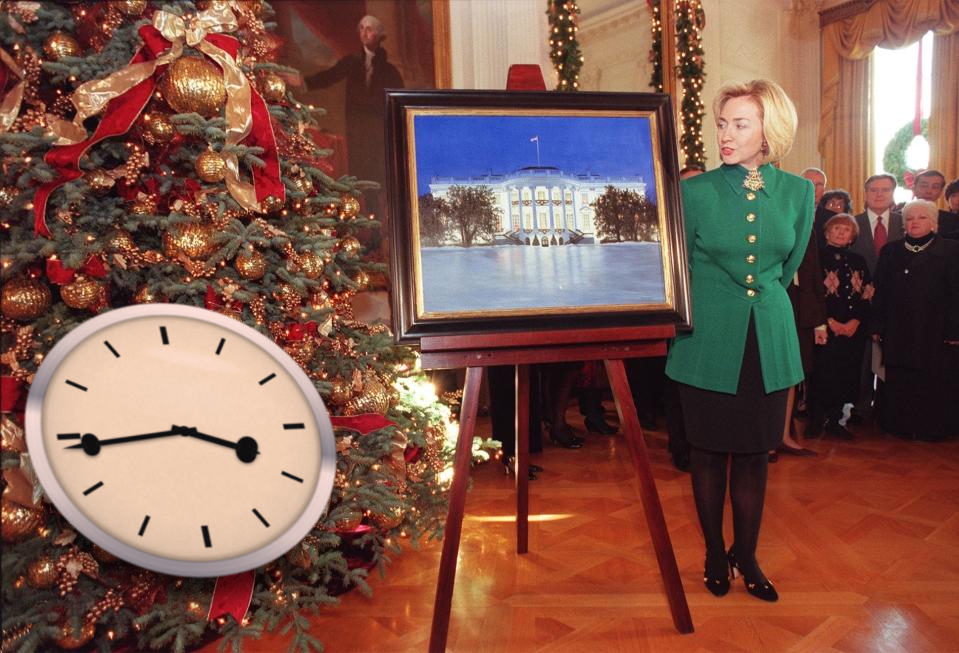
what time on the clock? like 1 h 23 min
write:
3 h 44 min
